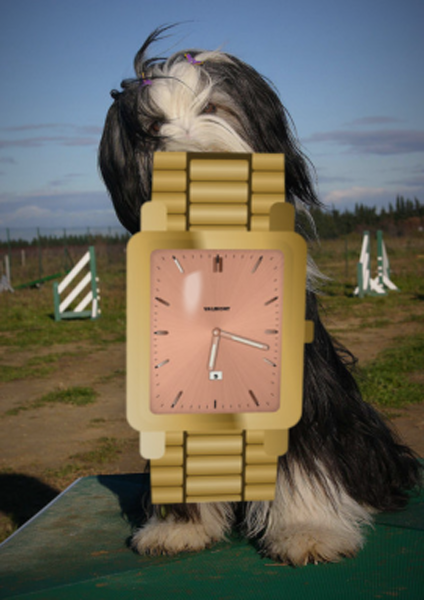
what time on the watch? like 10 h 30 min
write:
6 h 18 min
